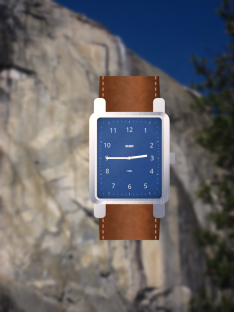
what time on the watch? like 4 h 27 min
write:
2 h 45 min
